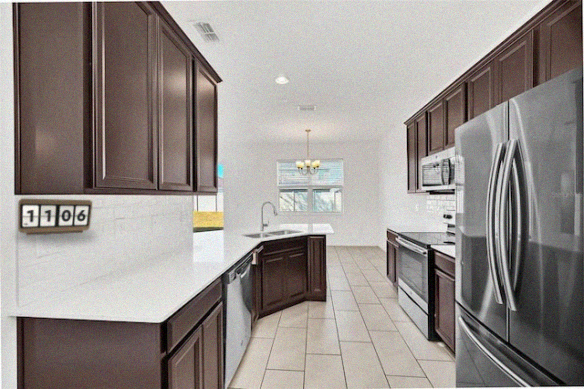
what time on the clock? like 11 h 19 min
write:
11 h 06 min
